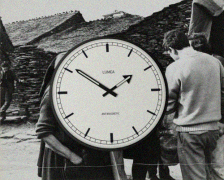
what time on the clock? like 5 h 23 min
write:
1 h 51 min
